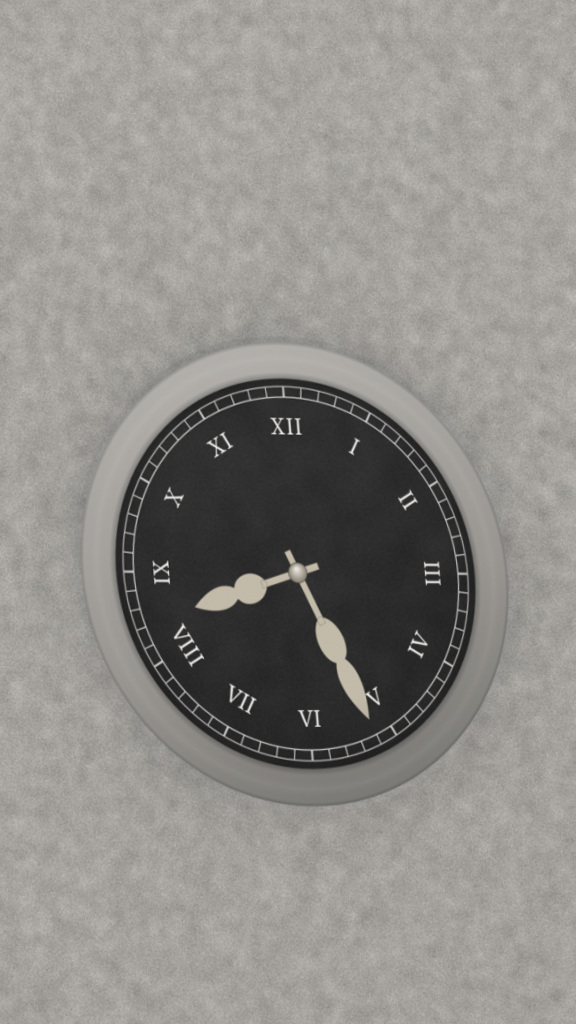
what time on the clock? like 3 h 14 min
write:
8 h 26 min
